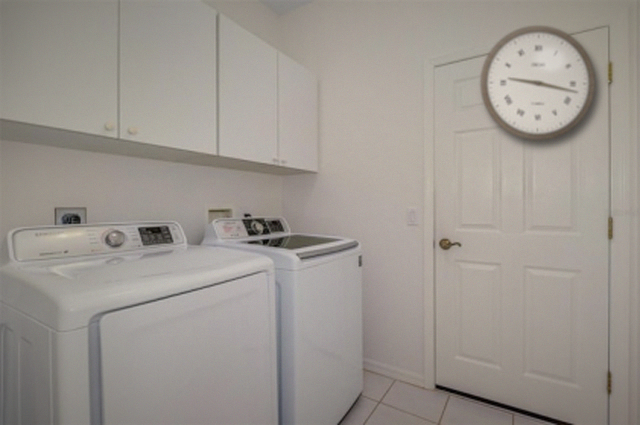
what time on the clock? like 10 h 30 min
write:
9 h 17 min
